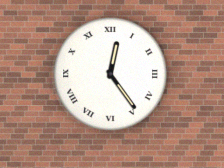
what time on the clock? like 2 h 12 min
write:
12 h 24 min
